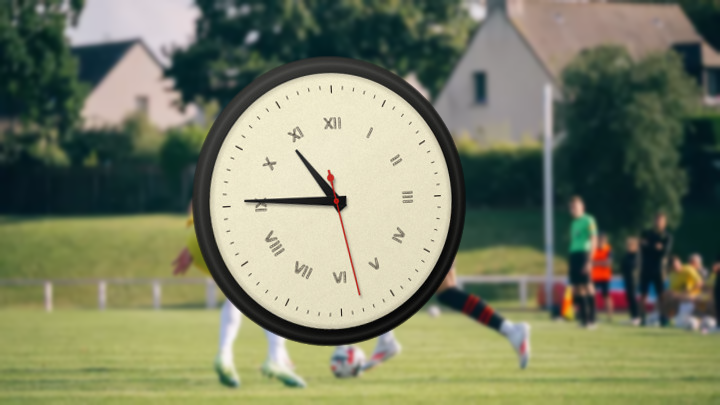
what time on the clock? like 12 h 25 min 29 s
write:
10 h 45 min 28 s
